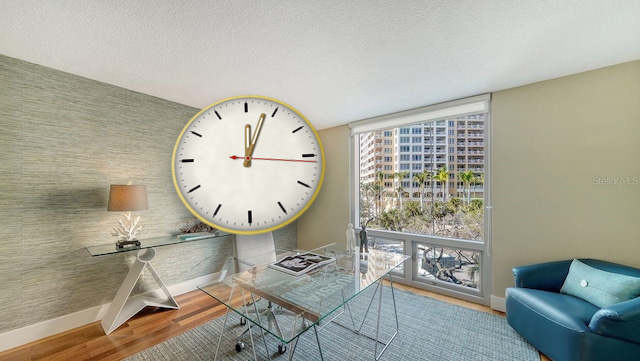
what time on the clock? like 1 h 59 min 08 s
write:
12 h 03 min 16 s
